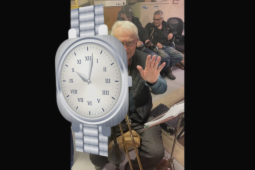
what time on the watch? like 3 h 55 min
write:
10 h 02 min
